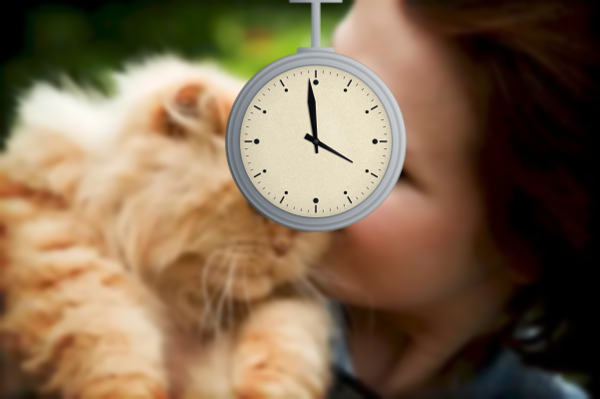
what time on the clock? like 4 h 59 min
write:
3 h 59 min
